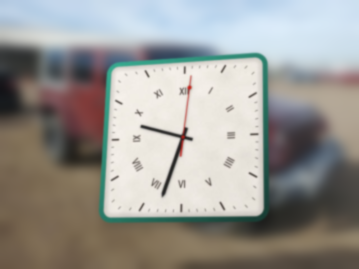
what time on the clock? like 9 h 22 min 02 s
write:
9 h 33 min 01 s
